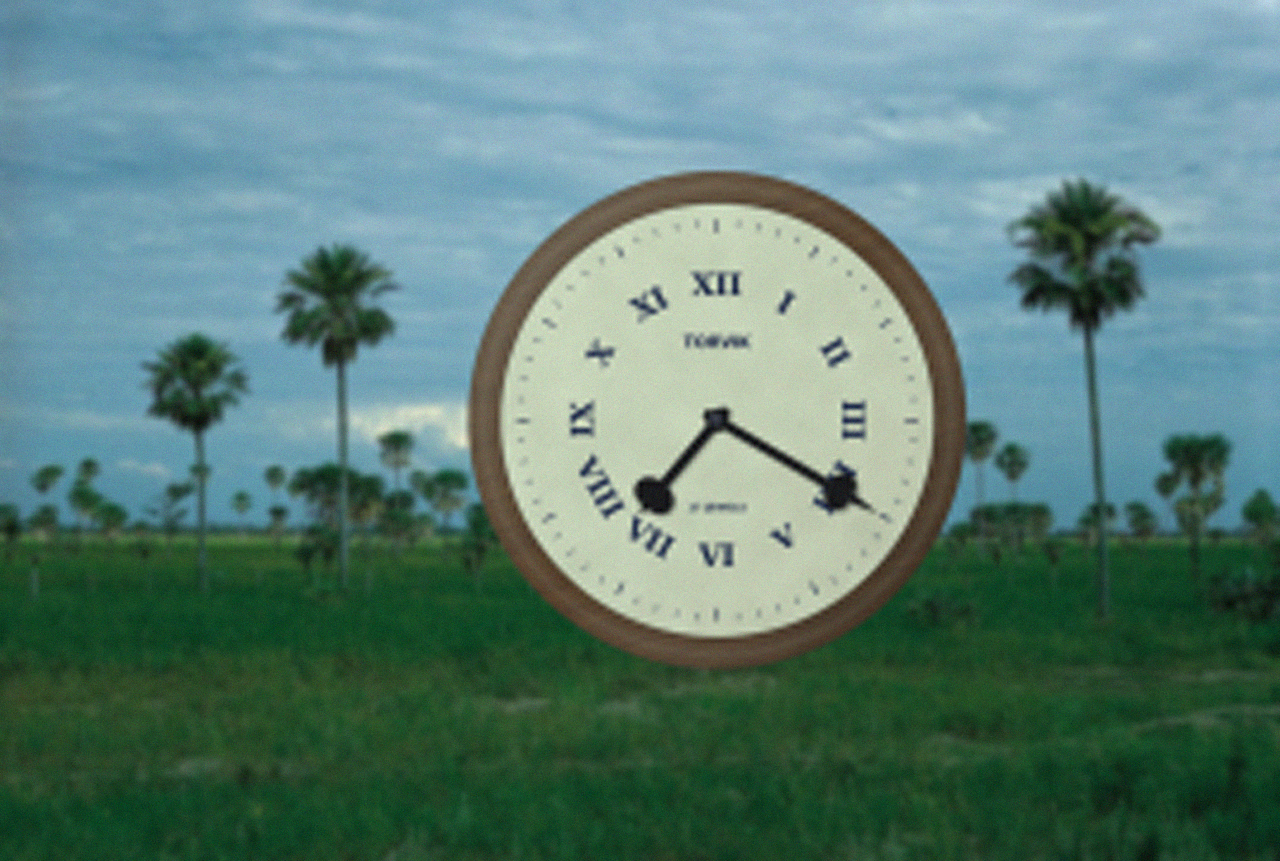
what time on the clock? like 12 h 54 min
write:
7 h 20 min
